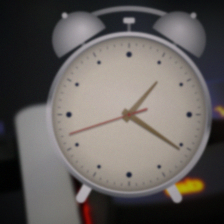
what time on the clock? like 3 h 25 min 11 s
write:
1 h 20 min 42 s
